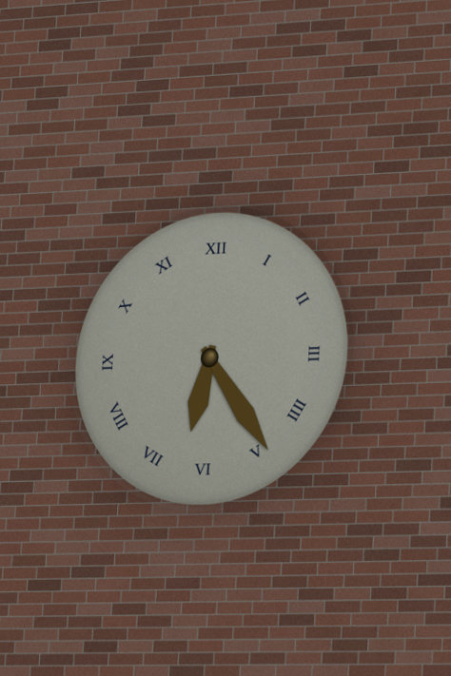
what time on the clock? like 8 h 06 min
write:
6 h 24 min
